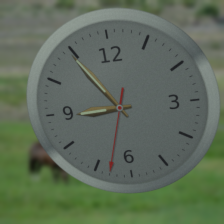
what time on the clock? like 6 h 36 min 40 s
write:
8 h 54 min 33 s
